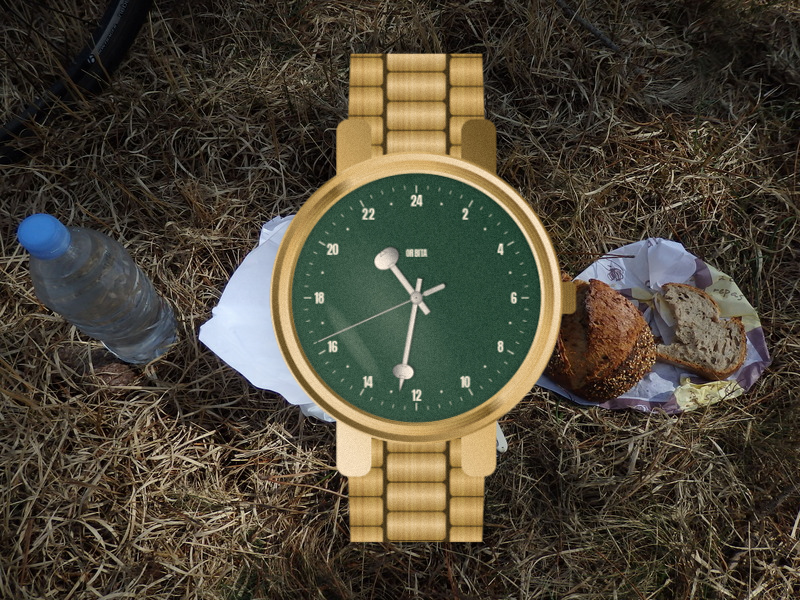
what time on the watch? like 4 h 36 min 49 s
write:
21 h 31 min 41 s
